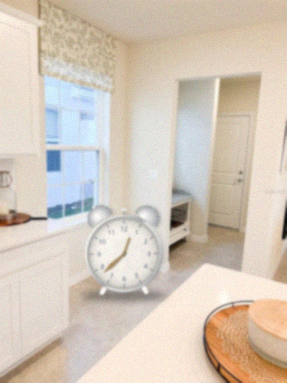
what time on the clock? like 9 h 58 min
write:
12 h 38 min
